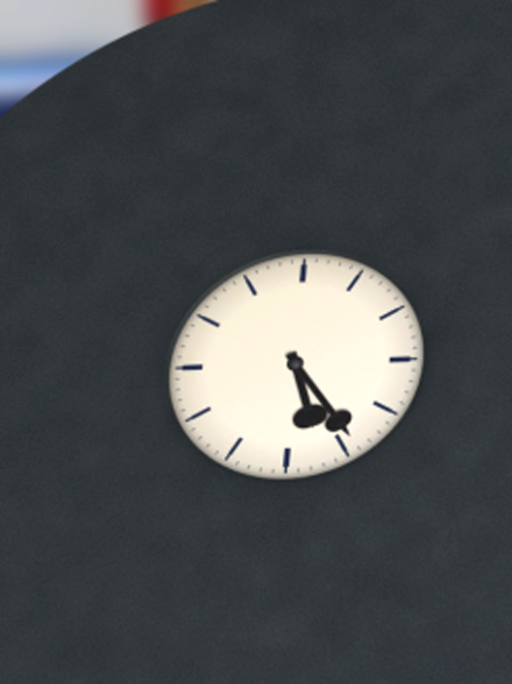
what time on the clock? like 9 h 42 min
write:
5 h 24 min
